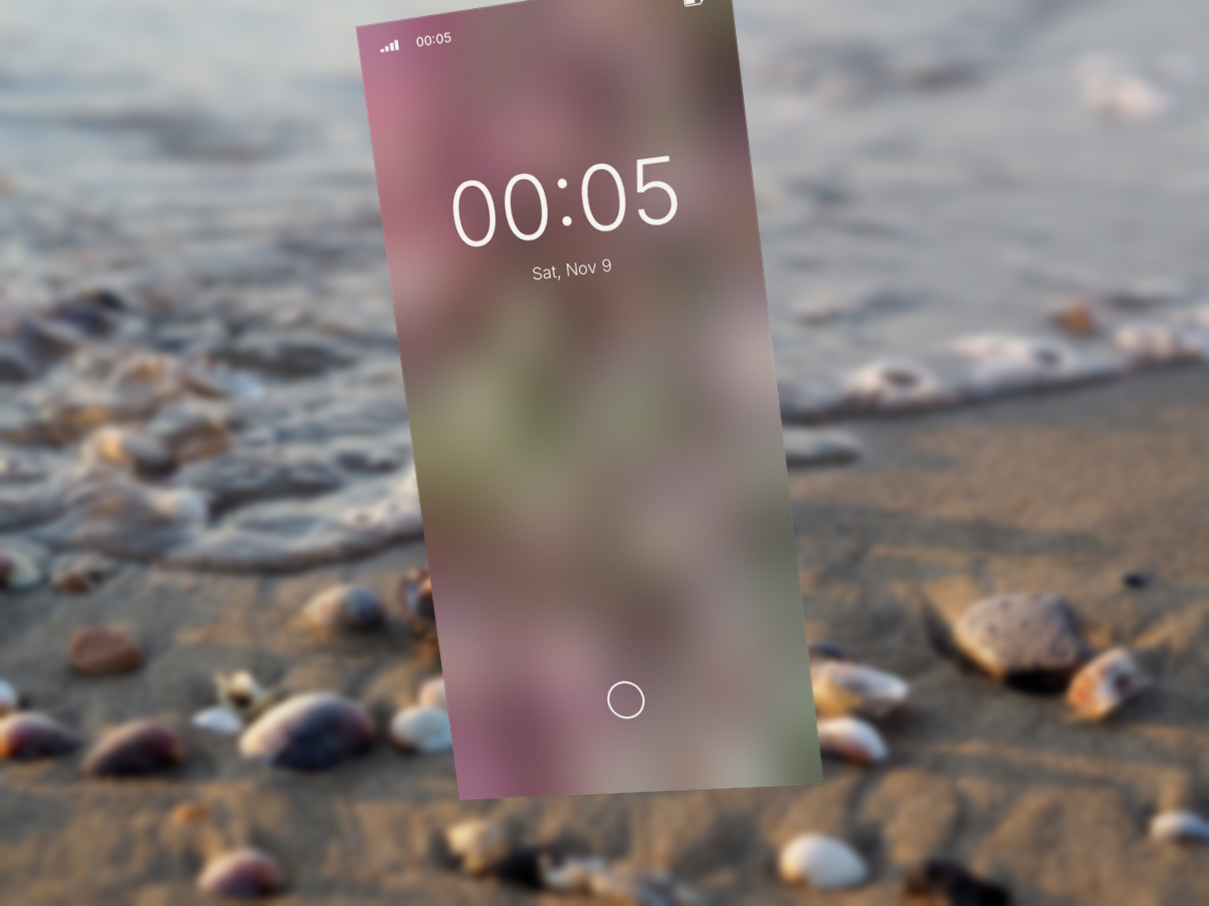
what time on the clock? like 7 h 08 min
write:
0 h 05 min
